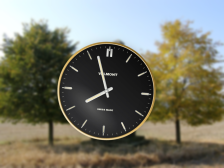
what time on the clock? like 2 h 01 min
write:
7 h 57 min
